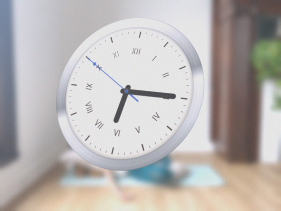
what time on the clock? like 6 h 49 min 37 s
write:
6 h 14 min 50 s
